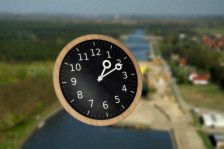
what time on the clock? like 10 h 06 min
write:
1 h 11 min
